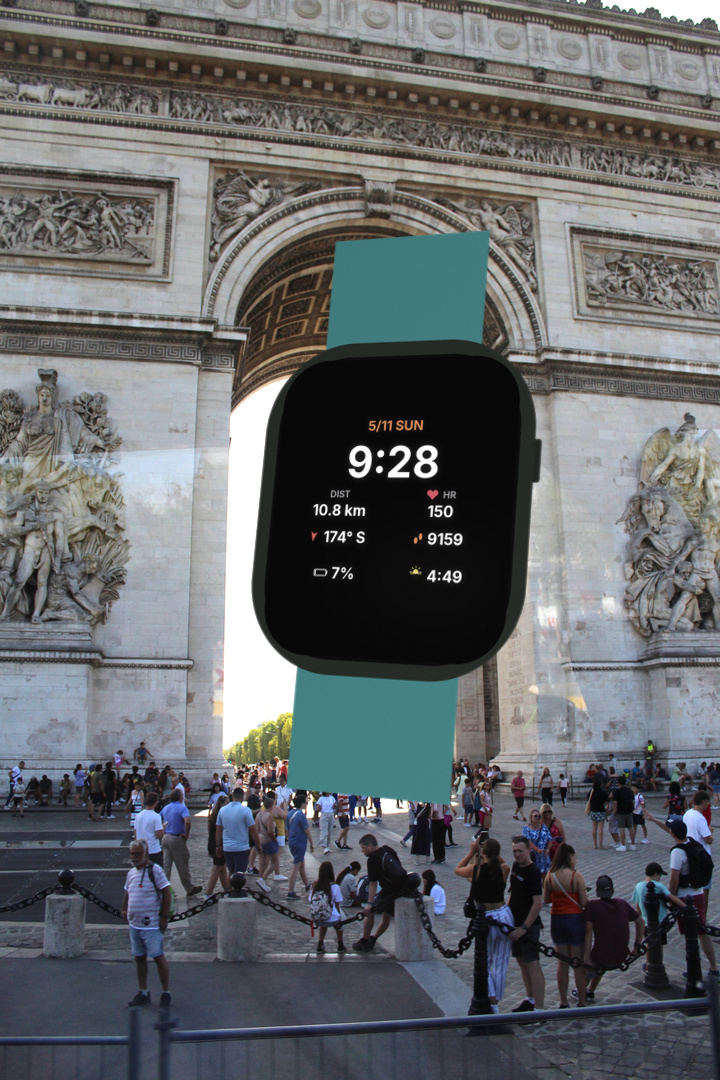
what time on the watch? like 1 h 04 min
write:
9 h 28 min
